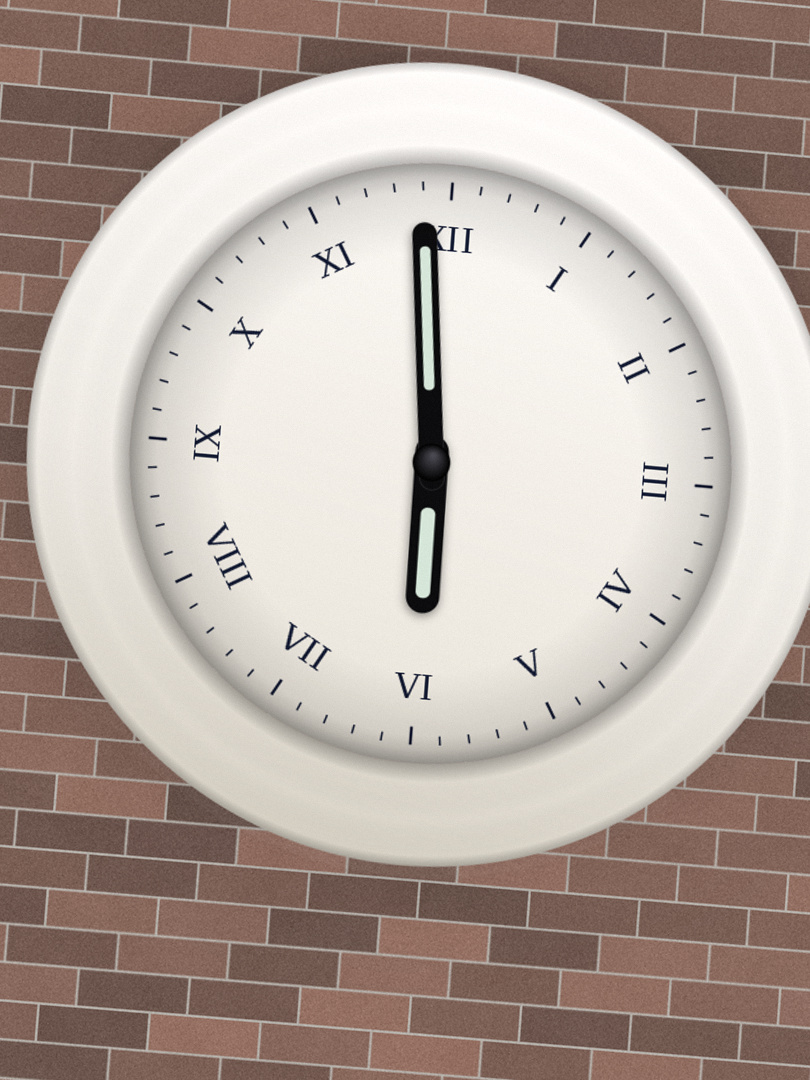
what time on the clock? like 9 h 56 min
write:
5 h 59 min
